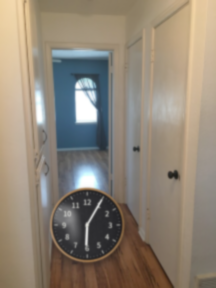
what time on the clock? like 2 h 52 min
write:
6 h 05 min
